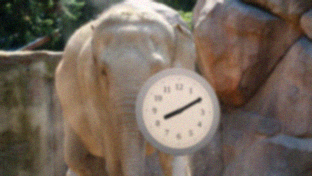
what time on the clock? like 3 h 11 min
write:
8 h 10 min
